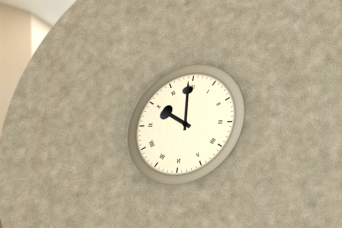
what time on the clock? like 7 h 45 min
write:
9 h 59 min
